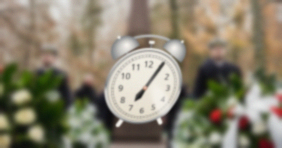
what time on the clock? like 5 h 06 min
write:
7 h 05 min
